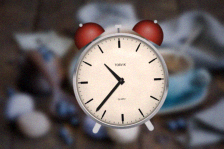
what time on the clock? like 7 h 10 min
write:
10 h 37 min
